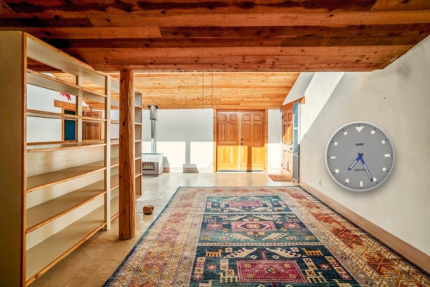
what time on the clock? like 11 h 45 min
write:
7 h 26 min
